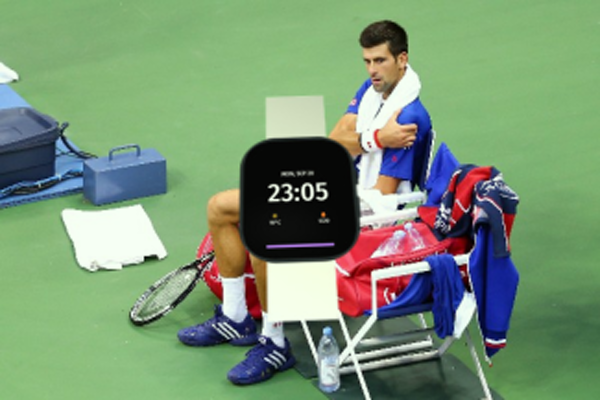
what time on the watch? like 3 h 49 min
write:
23 h 05 min
